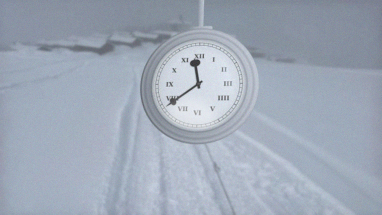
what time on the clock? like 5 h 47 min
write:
11 h 39 min
